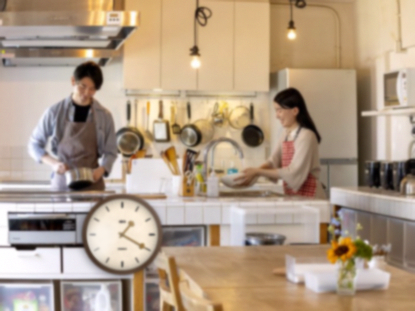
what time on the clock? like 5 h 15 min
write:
1 h 20 min
